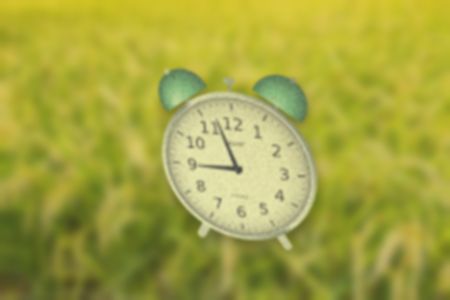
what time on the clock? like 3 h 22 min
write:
8 h 57 min
